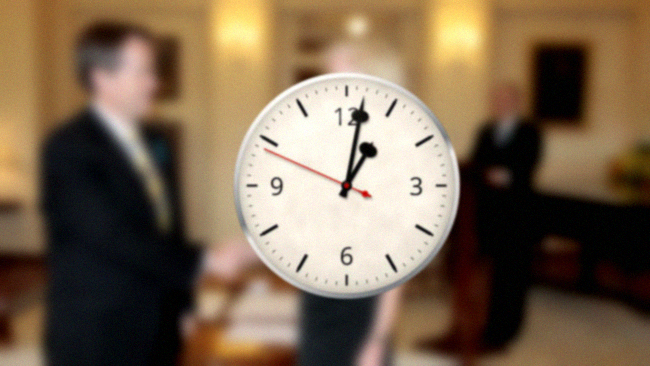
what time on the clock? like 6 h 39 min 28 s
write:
1 h 01 min 49 s
